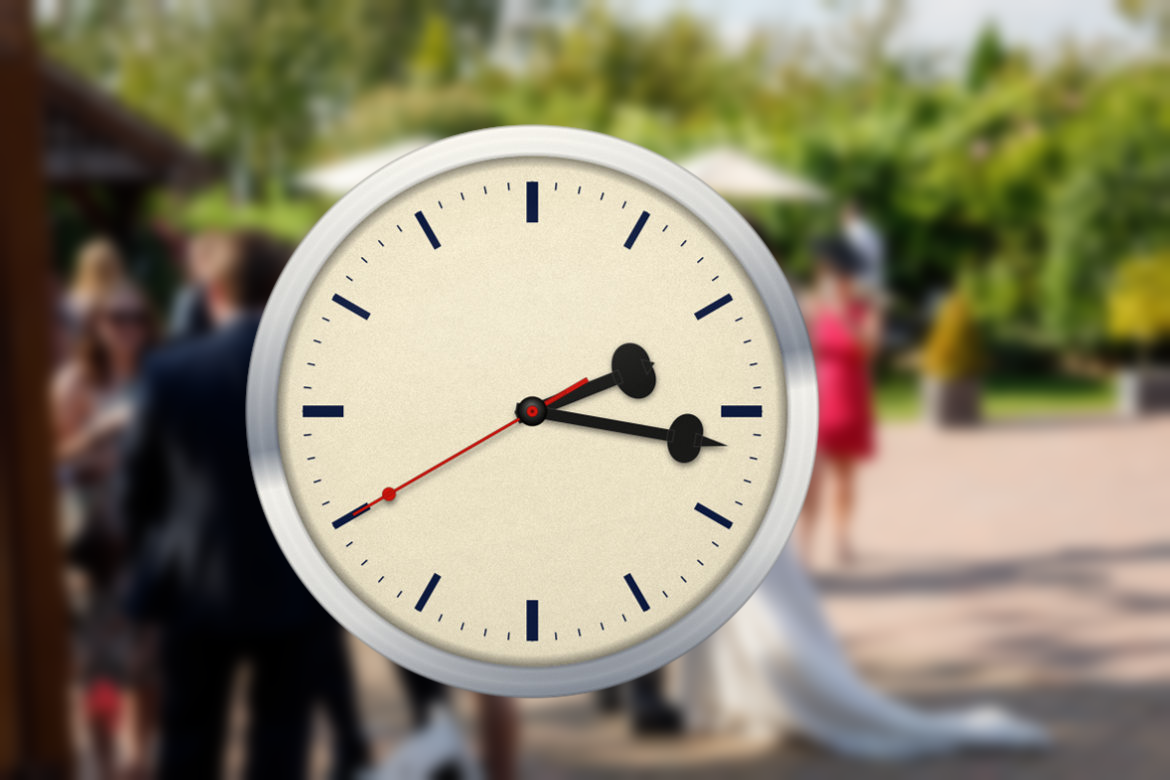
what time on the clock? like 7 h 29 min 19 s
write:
2 h 16 min 40 s
